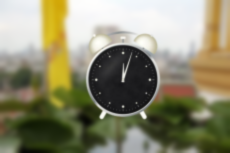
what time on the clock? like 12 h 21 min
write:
12 h 03 min
